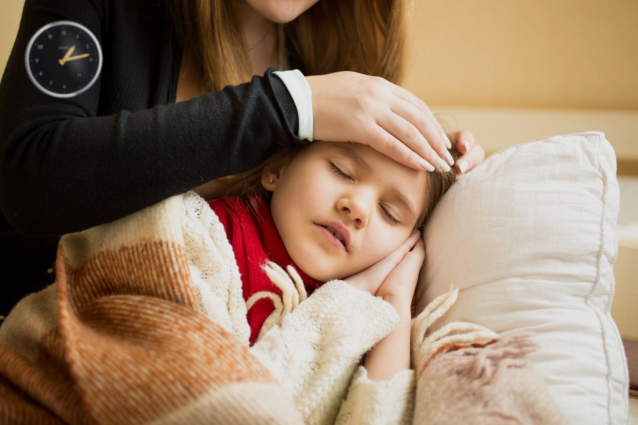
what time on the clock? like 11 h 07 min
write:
1 h 13 min
